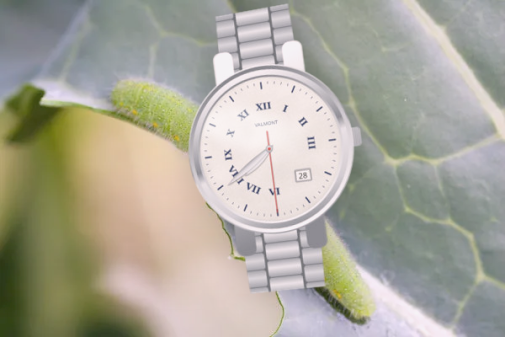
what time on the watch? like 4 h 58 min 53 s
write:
7 h 39 min 30 s
